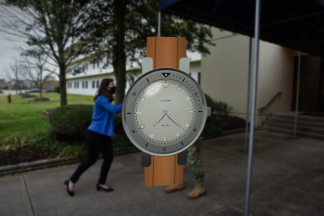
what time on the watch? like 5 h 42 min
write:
7 h 22 min
